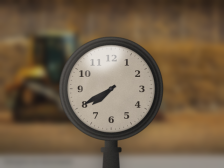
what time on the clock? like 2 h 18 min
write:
7 h 40 min
